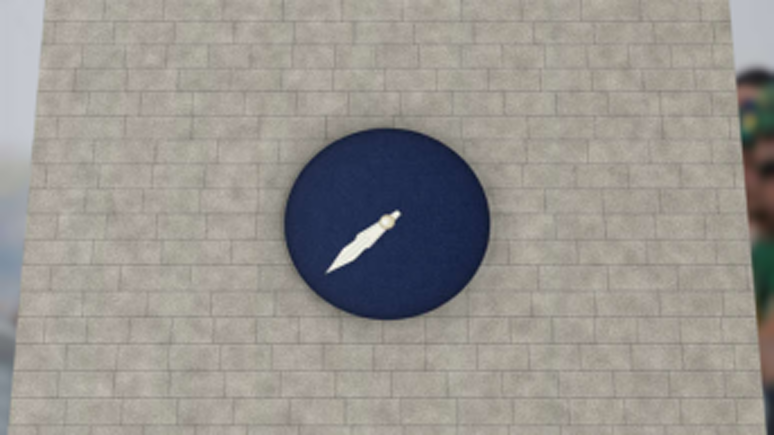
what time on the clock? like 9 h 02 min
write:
7 h 38 min
